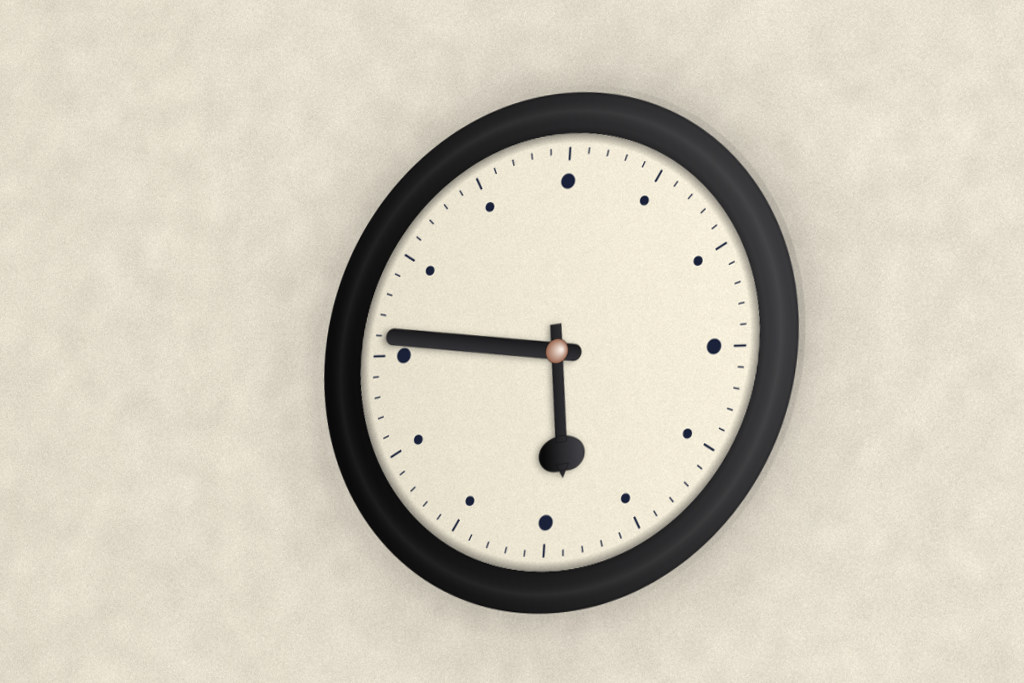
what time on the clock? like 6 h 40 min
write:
5 h 46 min
